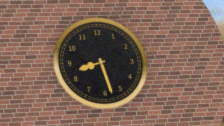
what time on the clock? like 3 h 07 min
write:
8 h 28 min
